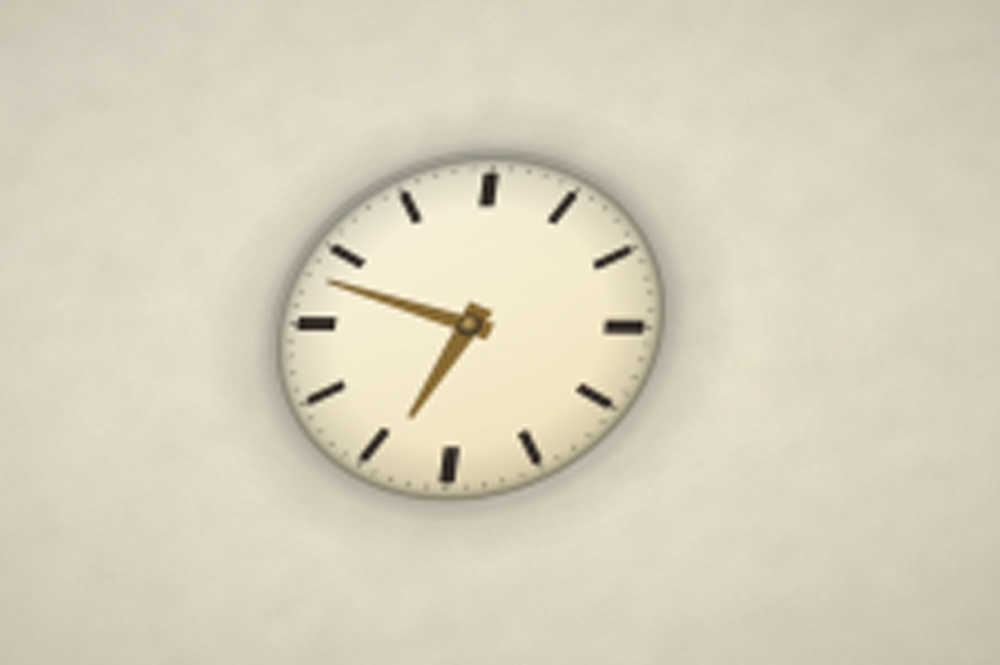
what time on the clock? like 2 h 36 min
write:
6 h 48 min
